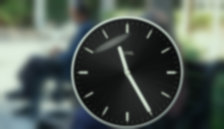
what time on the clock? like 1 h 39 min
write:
11 h 25 min
